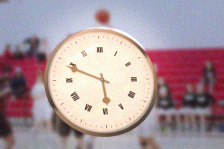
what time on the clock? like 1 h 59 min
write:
5 h 49 min
